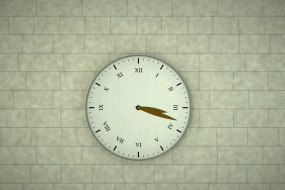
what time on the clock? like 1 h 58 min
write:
3 h 18 min
